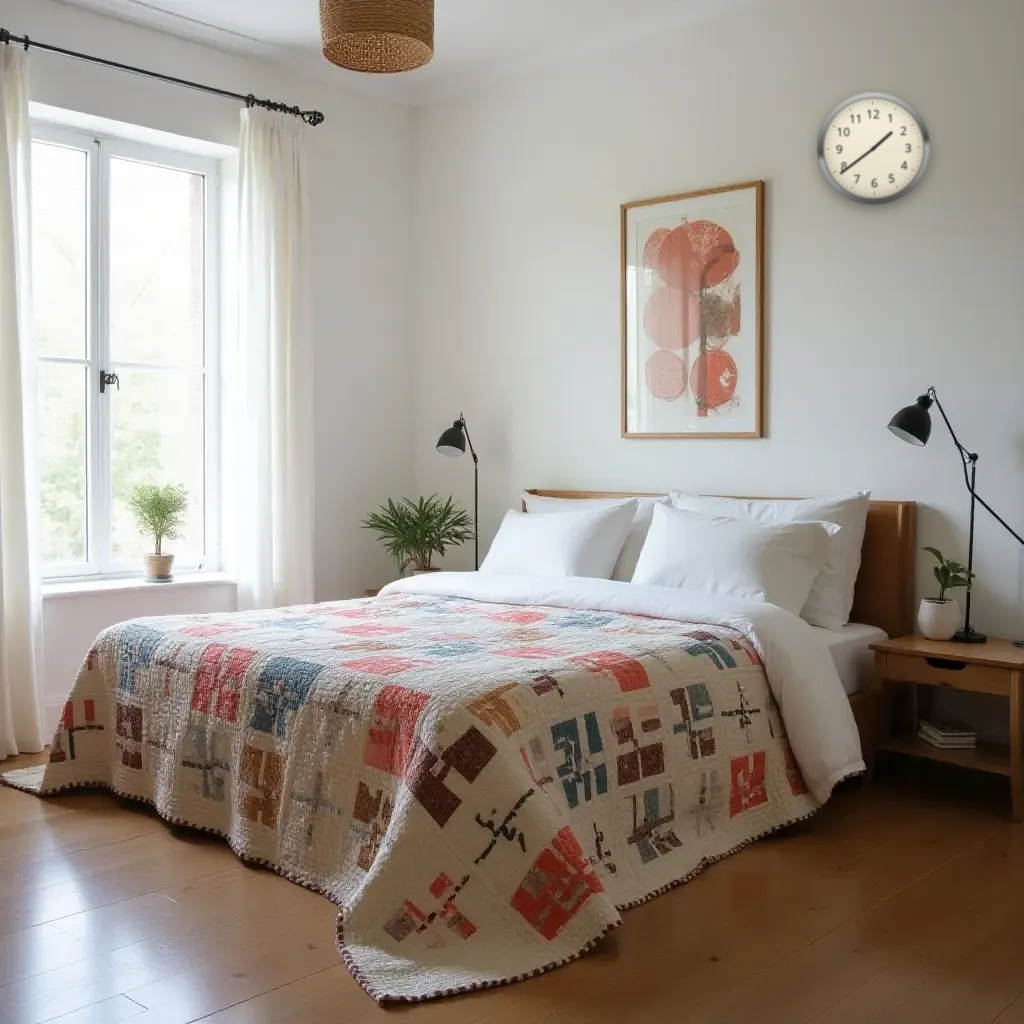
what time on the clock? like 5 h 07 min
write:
1 h 39 min
